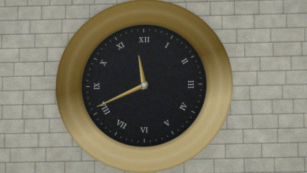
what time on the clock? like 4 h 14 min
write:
11 h 41 min
